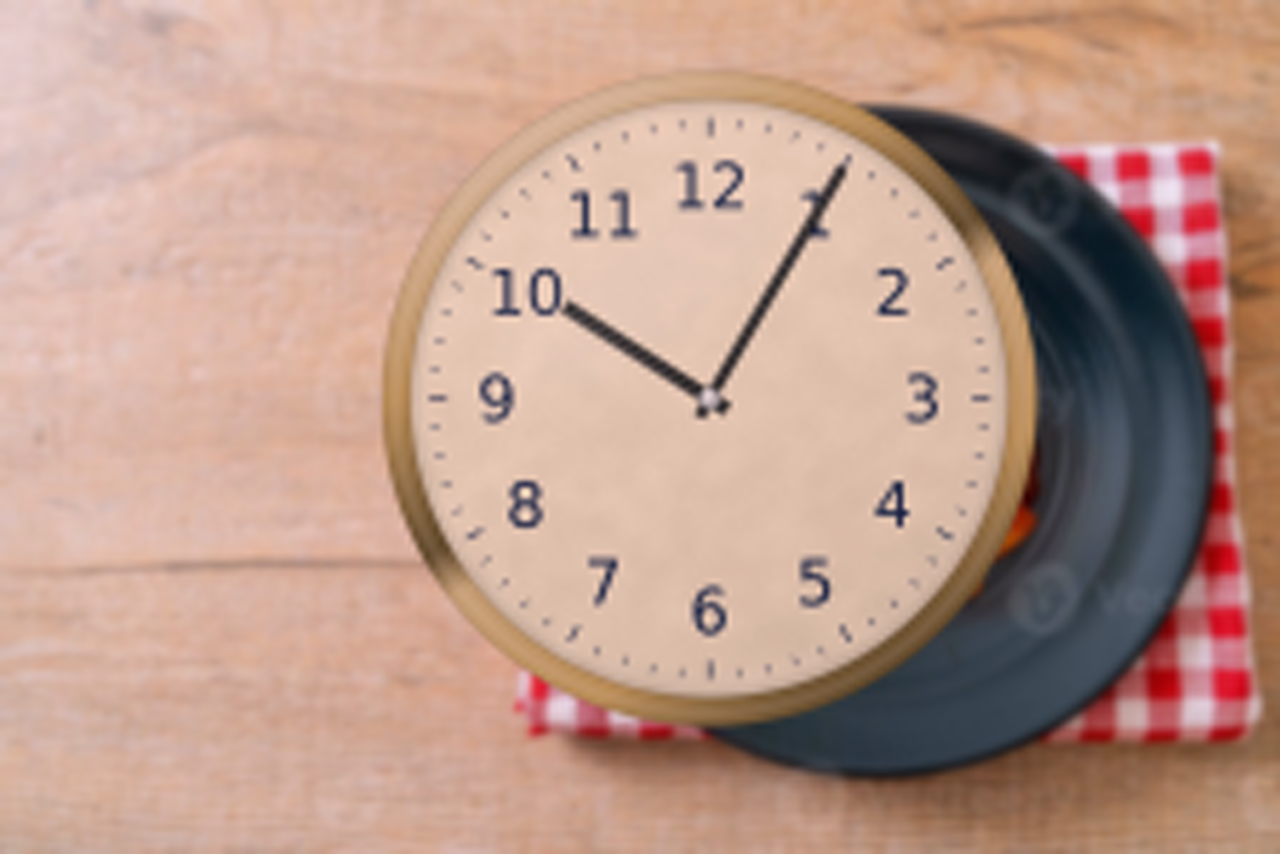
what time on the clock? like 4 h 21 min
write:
10 h 05 min
